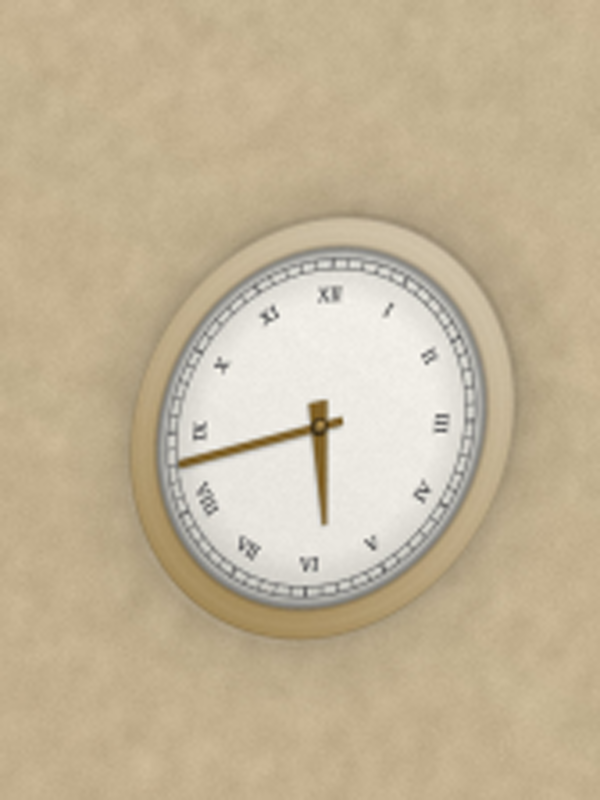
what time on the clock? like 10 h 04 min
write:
5 h 43 min
